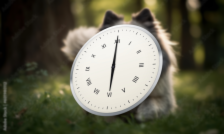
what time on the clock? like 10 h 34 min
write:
6 h 00 min
